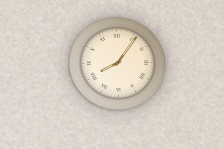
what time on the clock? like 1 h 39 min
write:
8 h 06 min
